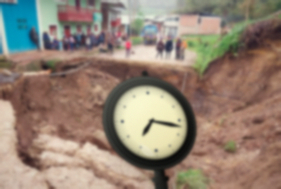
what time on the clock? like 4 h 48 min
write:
7 h 17 min
